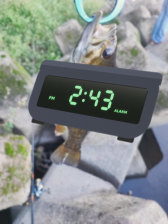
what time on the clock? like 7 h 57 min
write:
2 h 43 min
